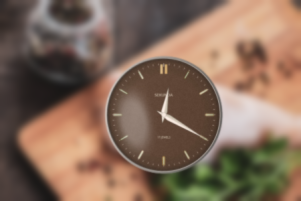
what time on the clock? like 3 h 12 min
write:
12 h 20 min
